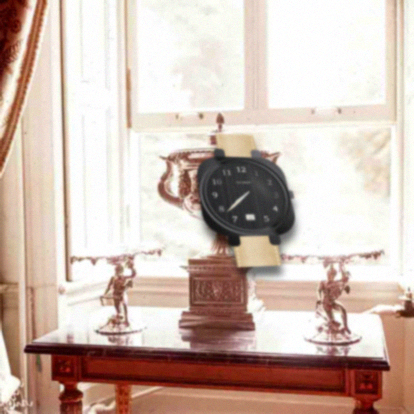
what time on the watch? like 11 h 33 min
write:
7 h 38 min
